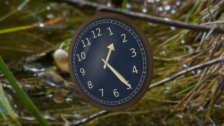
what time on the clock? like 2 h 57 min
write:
1 h 25 min
